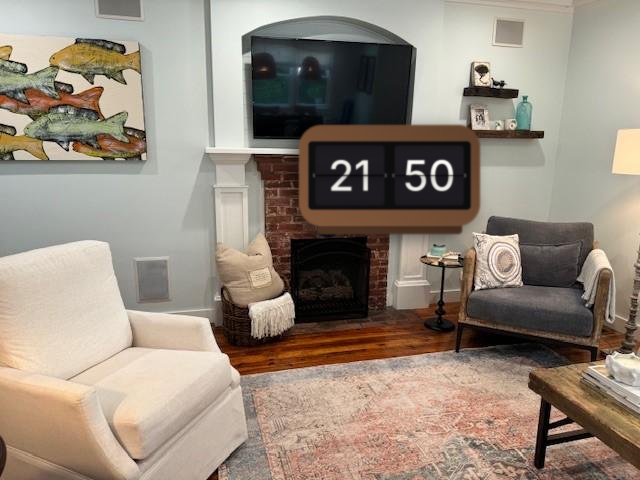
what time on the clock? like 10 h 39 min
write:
21 h 50 min
